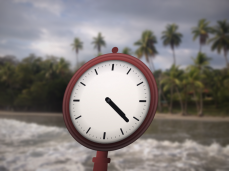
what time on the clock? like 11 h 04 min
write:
4 h 22 min
